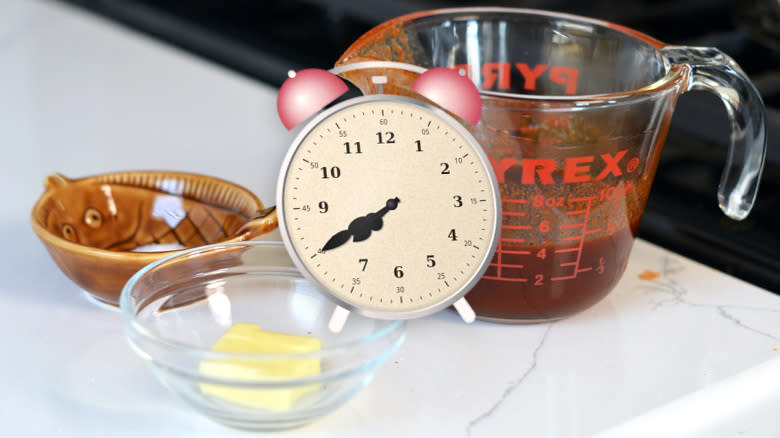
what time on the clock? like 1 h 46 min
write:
7 h 40 min
